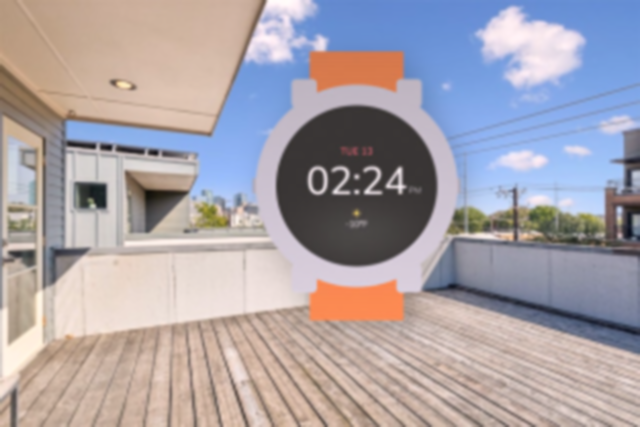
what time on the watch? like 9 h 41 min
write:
2 h 24 min
